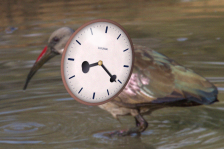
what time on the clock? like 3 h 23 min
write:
8 h 21 min
